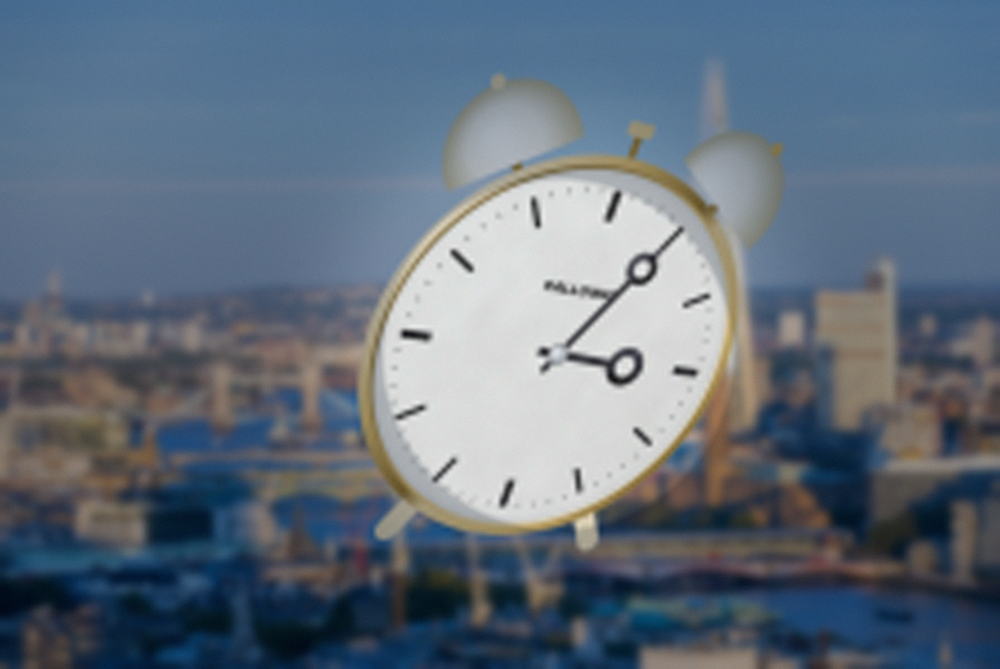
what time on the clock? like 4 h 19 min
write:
3 h 05 min
